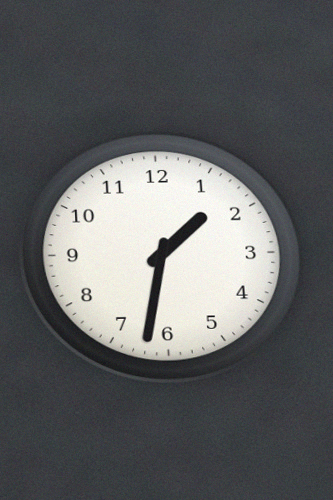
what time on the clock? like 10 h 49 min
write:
1 h 32 min
